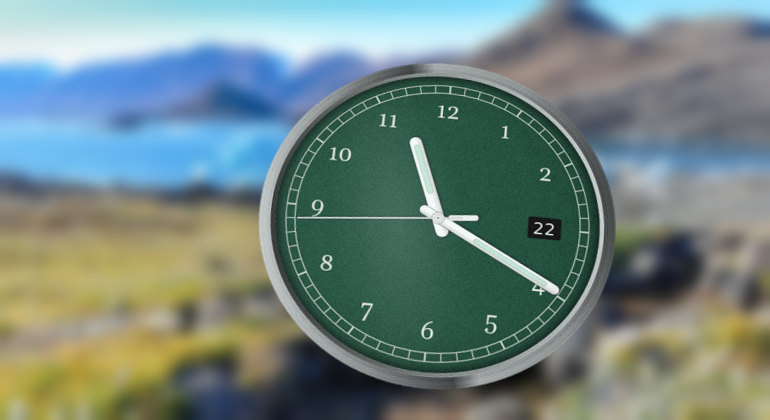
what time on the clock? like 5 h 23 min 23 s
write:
11 h 19 min 44 s
